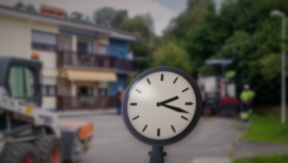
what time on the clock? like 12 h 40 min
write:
2 h 18 min
